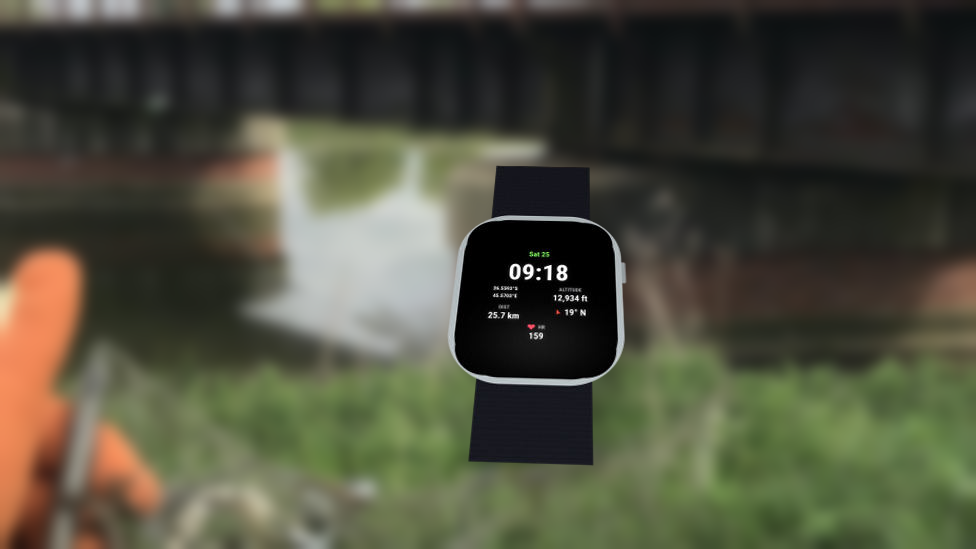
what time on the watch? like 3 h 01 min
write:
9 h 18 min
